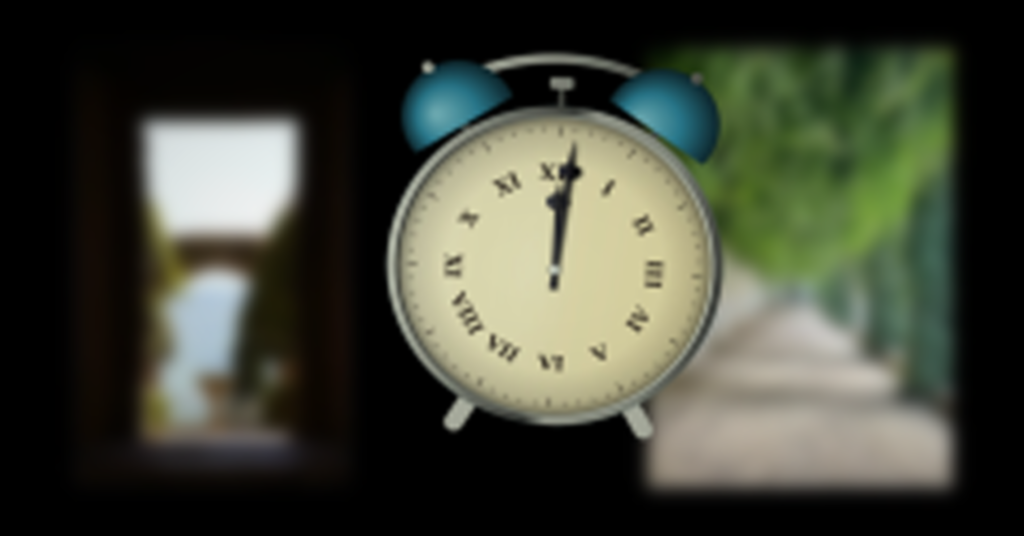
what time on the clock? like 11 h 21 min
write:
12 h 01 min
